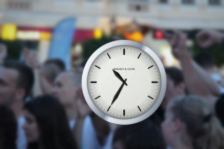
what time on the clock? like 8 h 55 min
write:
10 h 35 min
